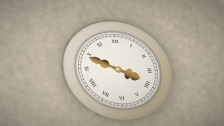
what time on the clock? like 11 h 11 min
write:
3 h 49 min
